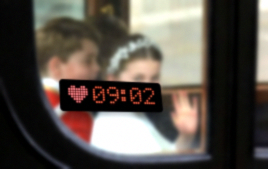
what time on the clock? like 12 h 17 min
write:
9 h 02 min
